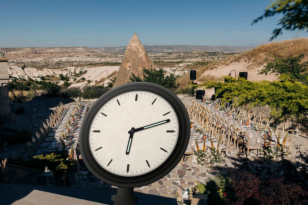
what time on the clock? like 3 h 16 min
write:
6 h 12 min
